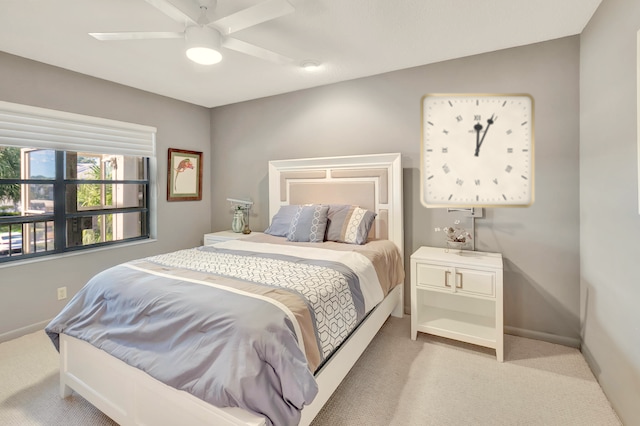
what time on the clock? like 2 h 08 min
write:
12 h 04 min
